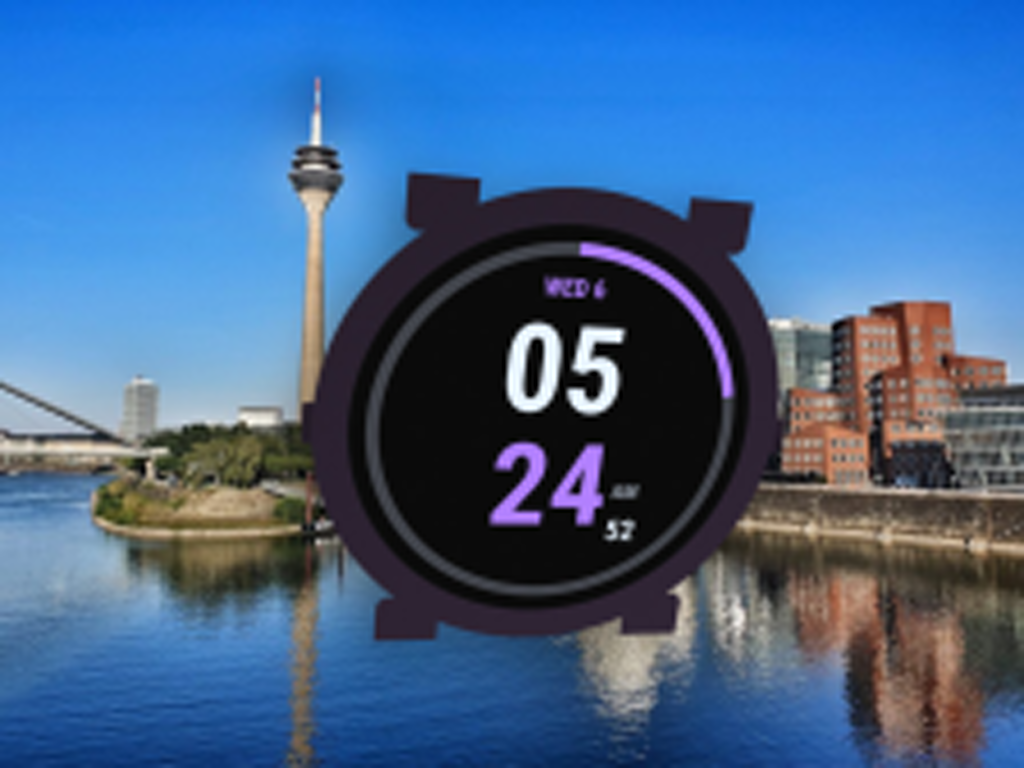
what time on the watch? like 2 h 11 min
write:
5 h 24 min
